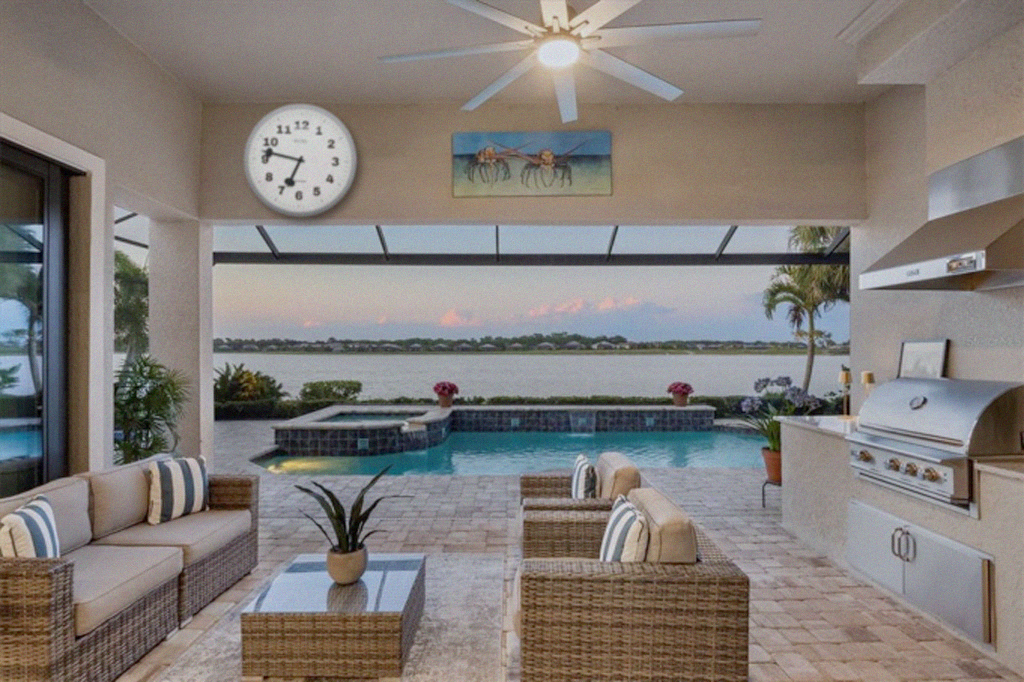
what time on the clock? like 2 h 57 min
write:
6 h 47 min
